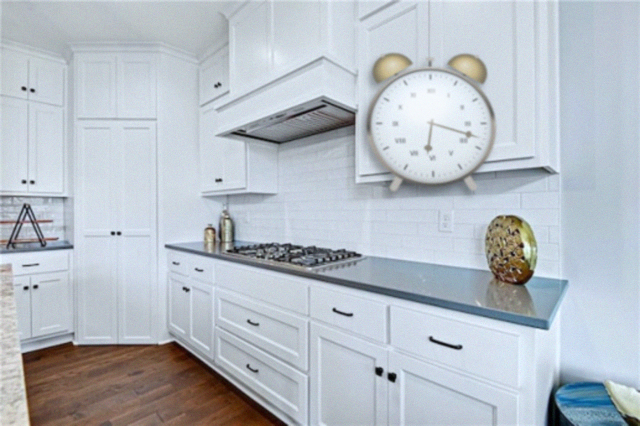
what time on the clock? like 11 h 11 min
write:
6 h 18 min
